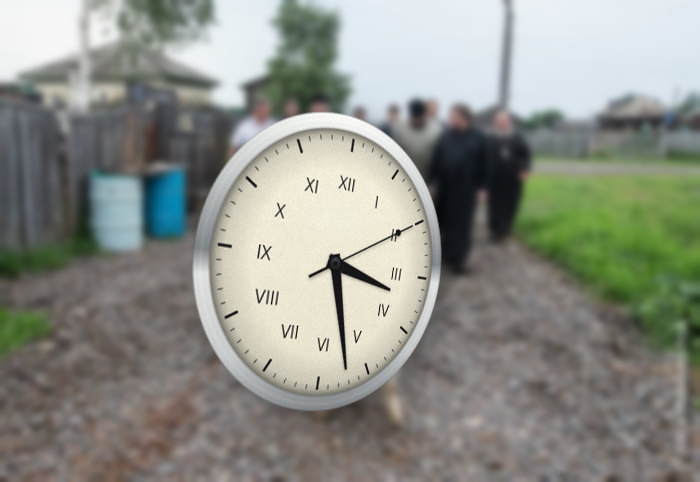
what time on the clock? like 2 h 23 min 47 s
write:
3 h 27 min 10 s
